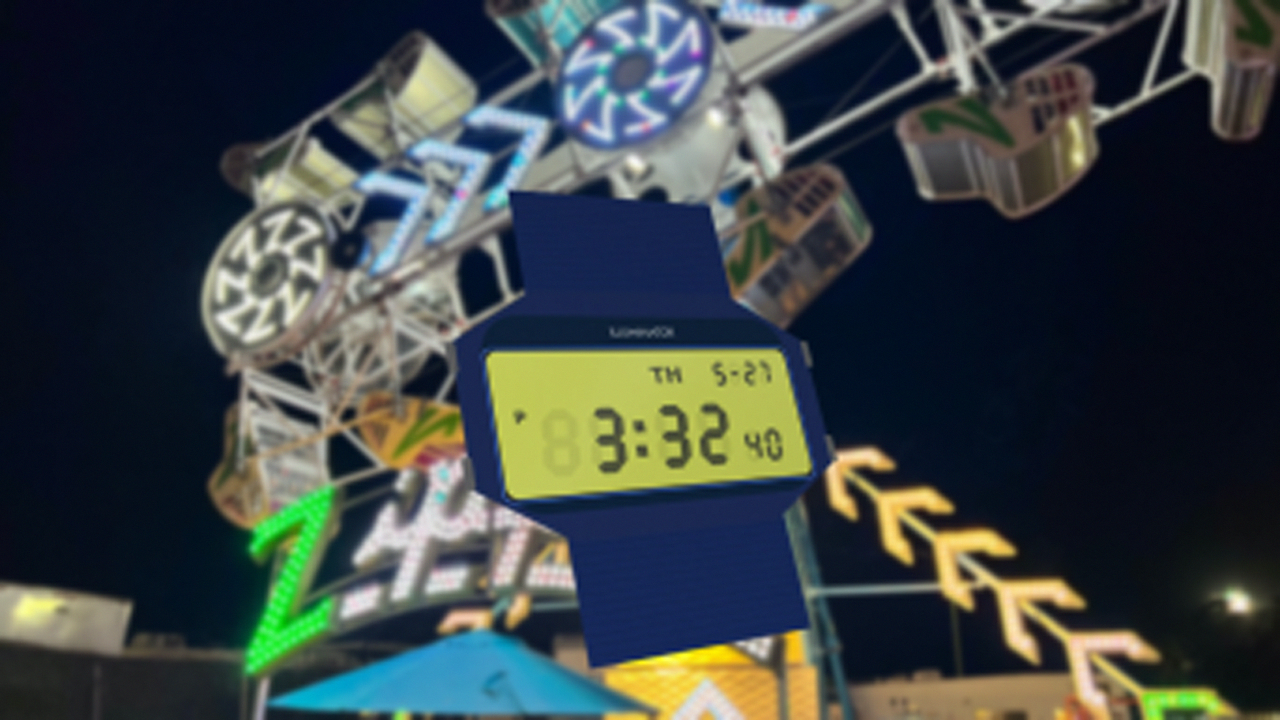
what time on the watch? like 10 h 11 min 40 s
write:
3 h 32 min 40 s
